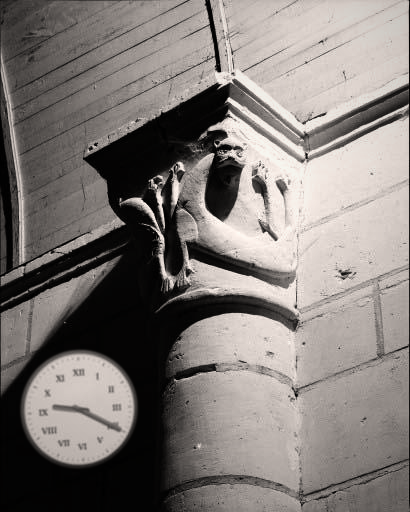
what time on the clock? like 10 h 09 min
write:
9 h 20 min
